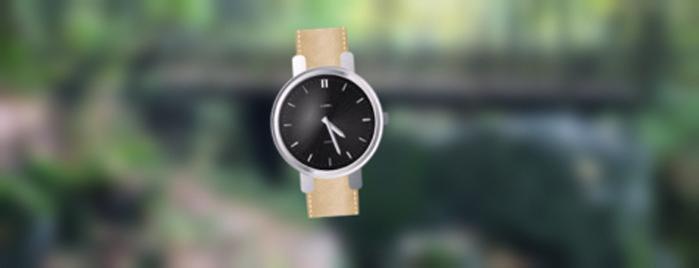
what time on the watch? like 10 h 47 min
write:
4 h 27 min
